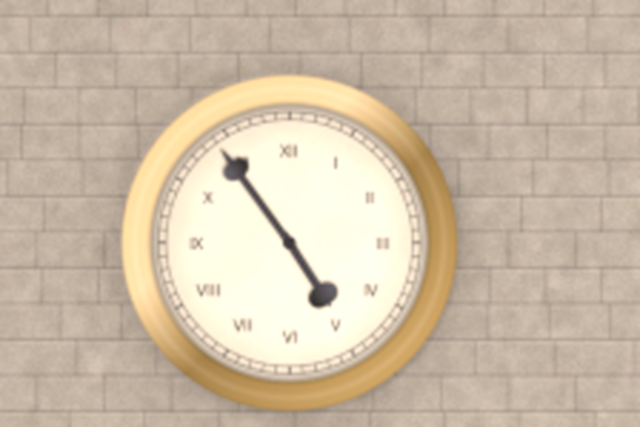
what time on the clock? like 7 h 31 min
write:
4 h 54 min
